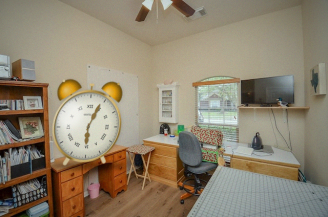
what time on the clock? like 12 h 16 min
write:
6 h 04 min
